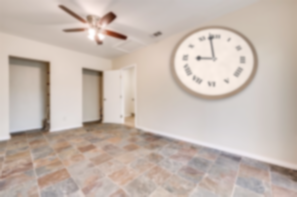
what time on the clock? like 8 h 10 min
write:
8 h 58 min
